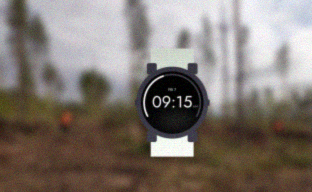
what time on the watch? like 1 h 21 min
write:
9 h 15 min
